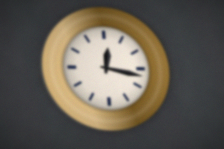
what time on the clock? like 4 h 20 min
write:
12 h 17 min
